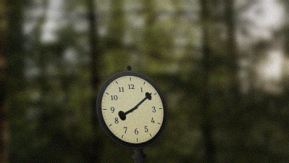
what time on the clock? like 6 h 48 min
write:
8 h 09 min
